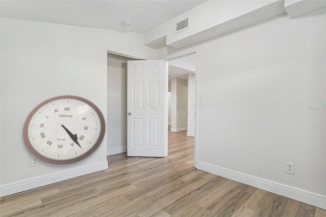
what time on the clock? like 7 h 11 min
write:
4 h 23 min
